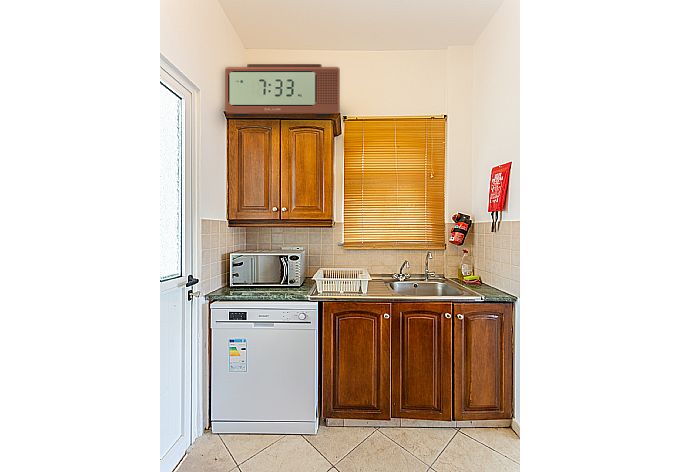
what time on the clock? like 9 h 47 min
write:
7 h 33 min
